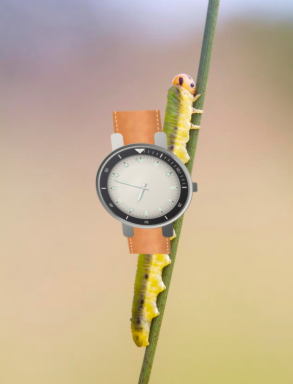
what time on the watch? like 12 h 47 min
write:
6 h 48 min
